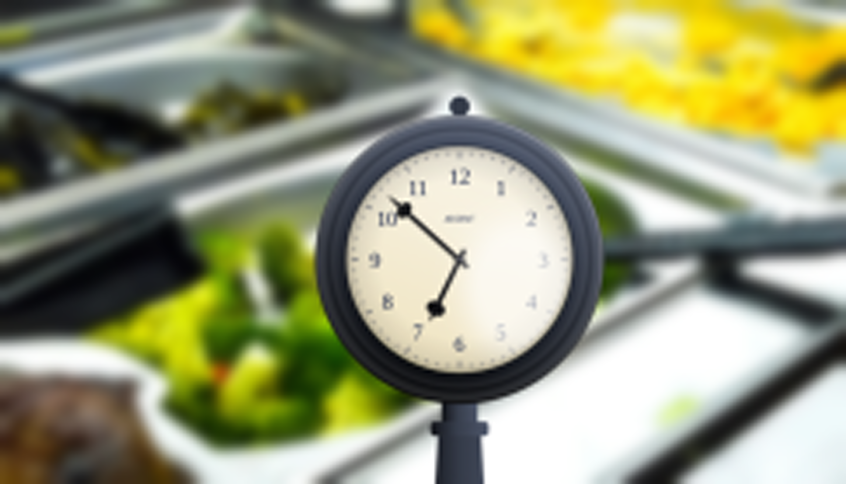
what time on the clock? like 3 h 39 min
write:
6 h 52 min
